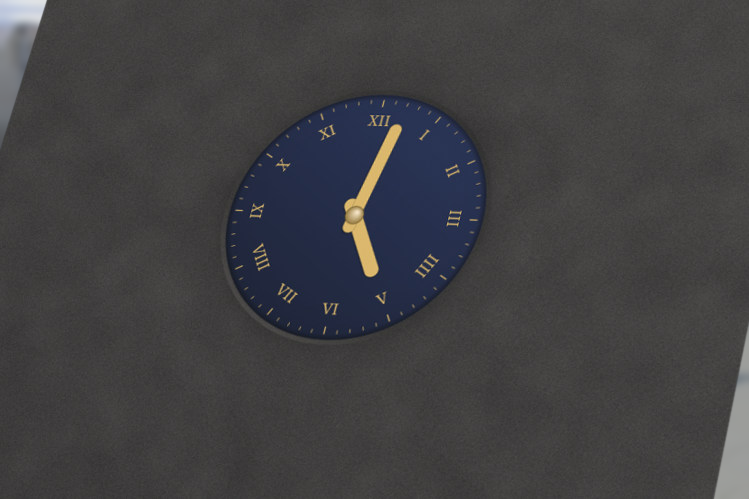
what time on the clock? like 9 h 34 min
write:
5 h 02 min
